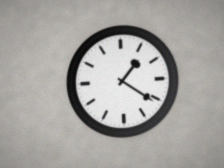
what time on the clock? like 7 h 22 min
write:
1 h 21 min
